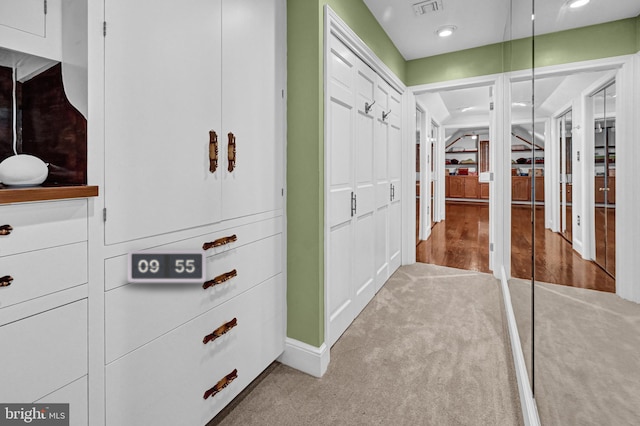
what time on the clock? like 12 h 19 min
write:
9 h 55 min
